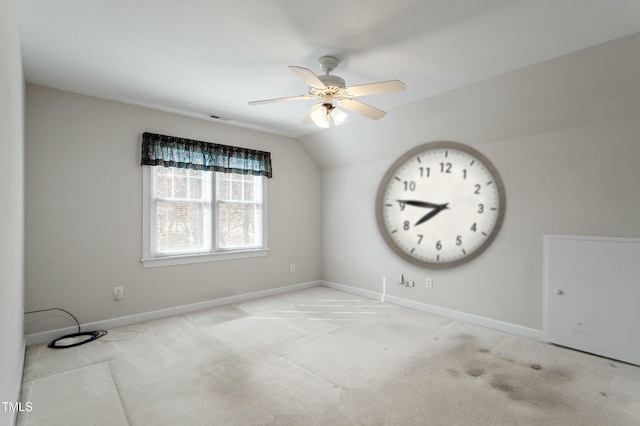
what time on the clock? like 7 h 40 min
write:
7 h 46 min
